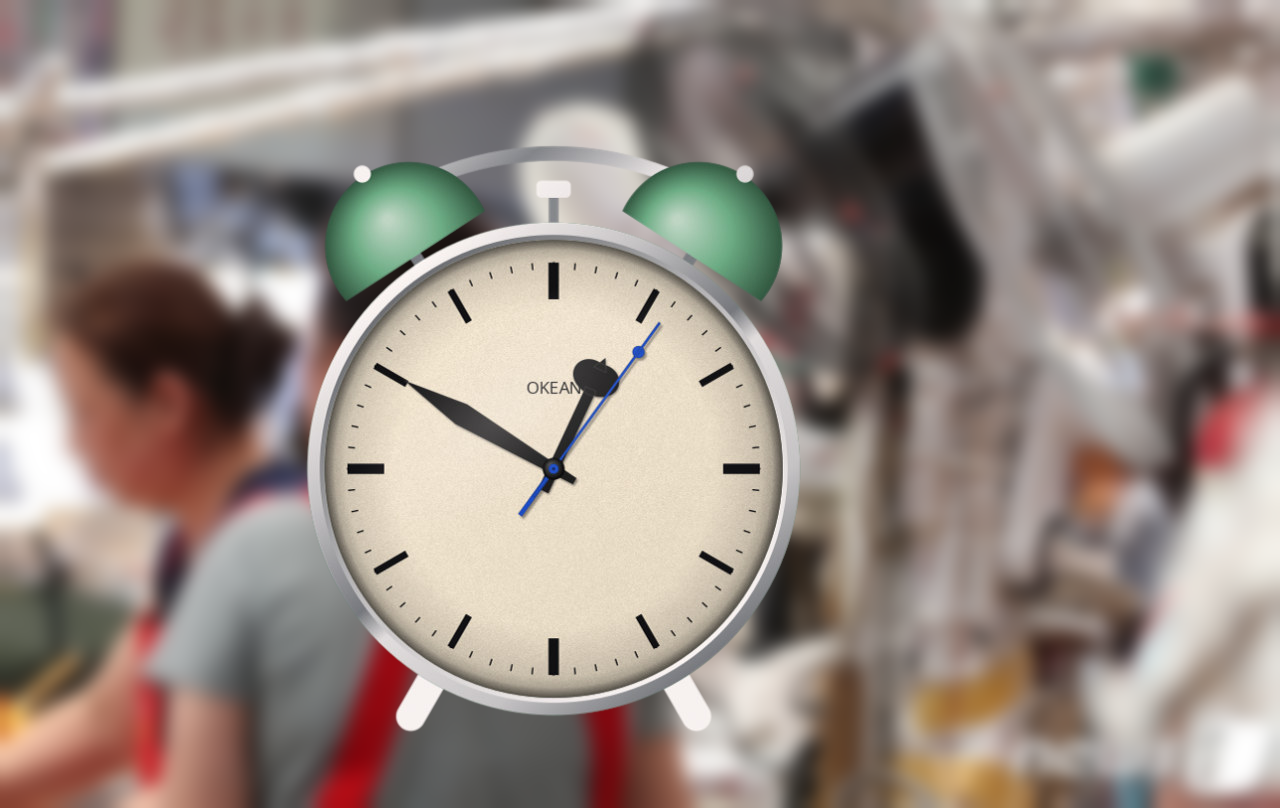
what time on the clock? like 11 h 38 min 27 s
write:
12 h 50 min 06 s
